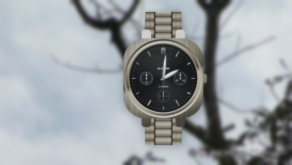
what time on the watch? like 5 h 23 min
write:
2 h 01 min
